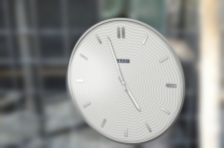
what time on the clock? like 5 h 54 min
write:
4 h 57 min
